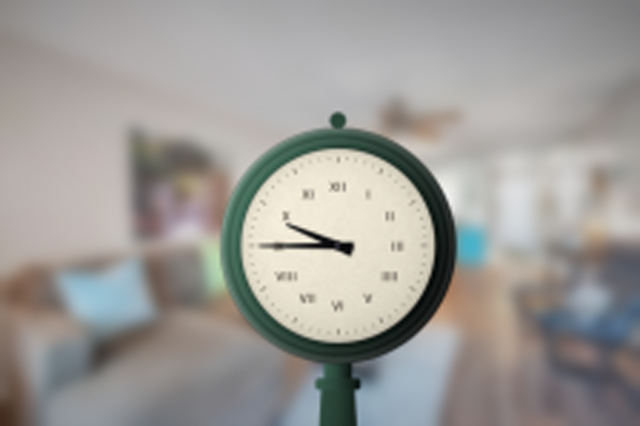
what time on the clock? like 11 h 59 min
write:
9 h 45 min
